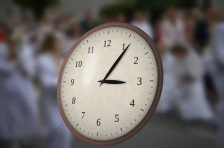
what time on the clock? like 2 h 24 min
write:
3 h 06 min
